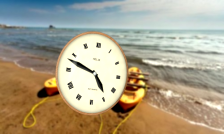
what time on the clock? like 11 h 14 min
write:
4 h 48 min
